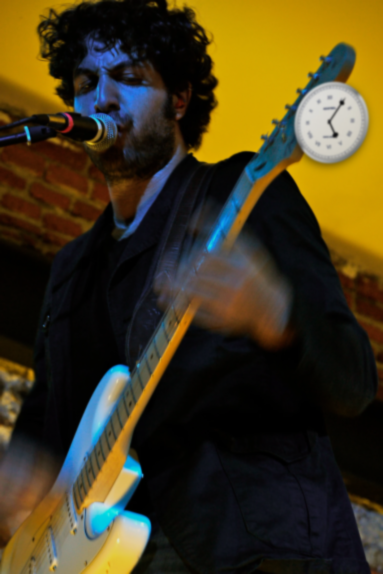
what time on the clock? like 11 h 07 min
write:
5 h 06 min
